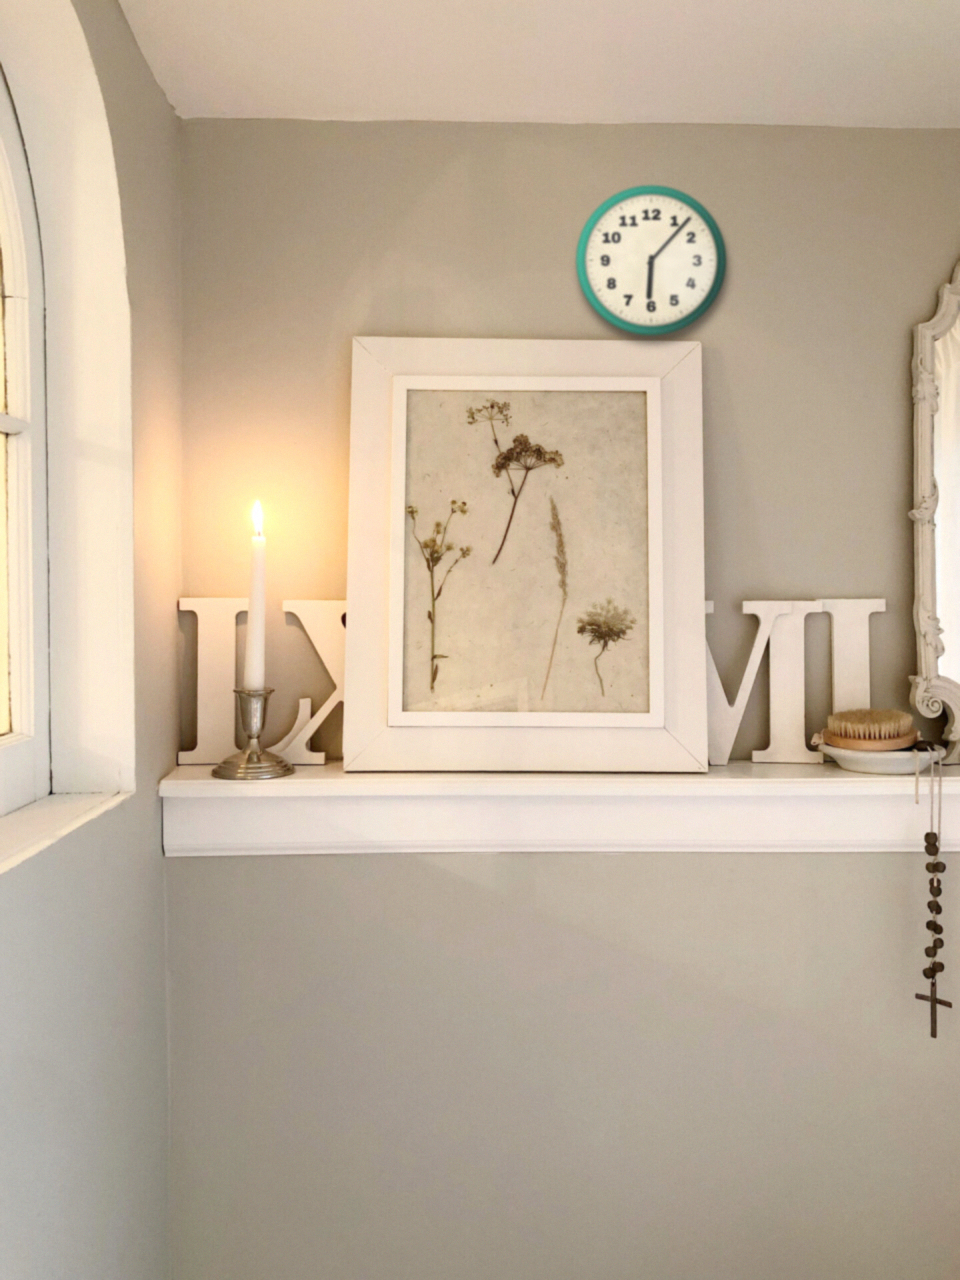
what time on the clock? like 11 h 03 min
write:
6 h 07 min
